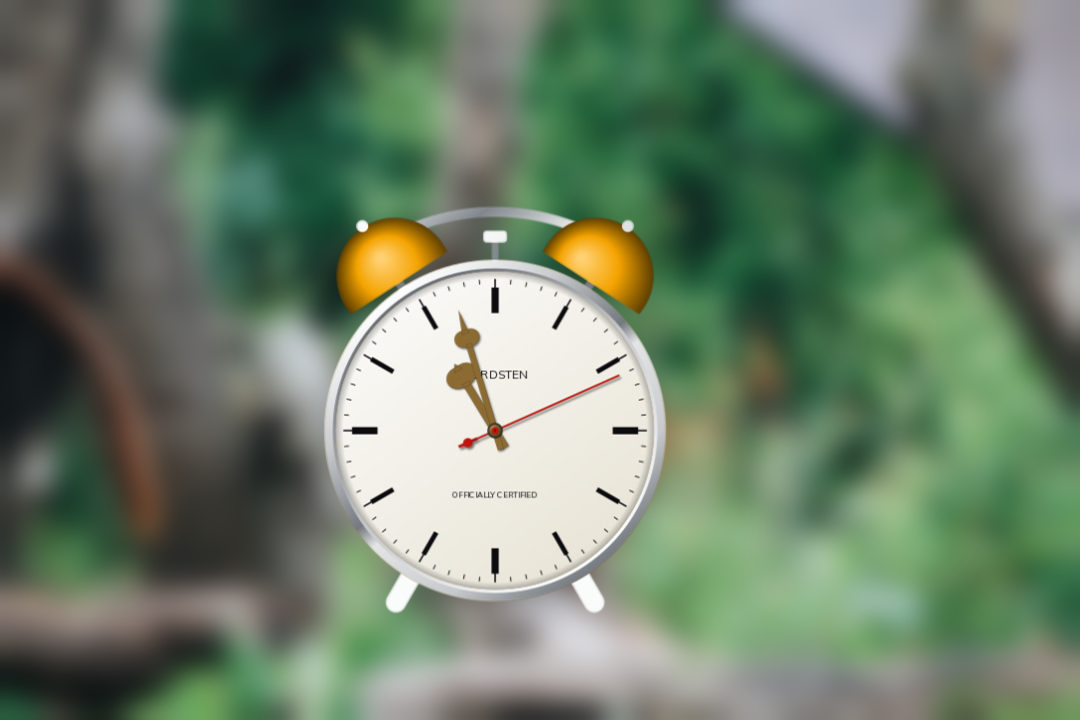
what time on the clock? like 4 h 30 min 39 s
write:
10 h 57 min 11 s
